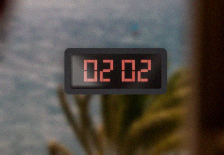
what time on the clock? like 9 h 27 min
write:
2 h 02 min
